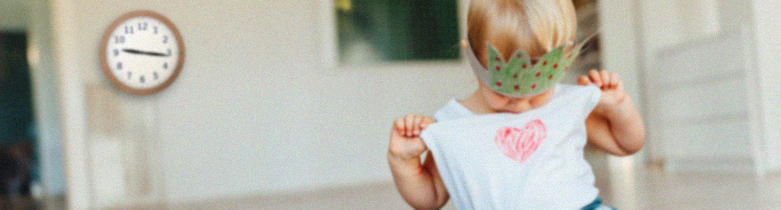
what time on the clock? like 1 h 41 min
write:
9 h 16 min
